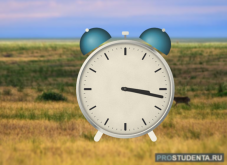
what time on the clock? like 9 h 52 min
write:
3 h 17 min
